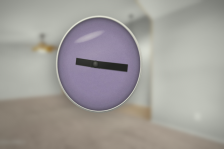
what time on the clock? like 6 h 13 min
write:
9 h 16 min
